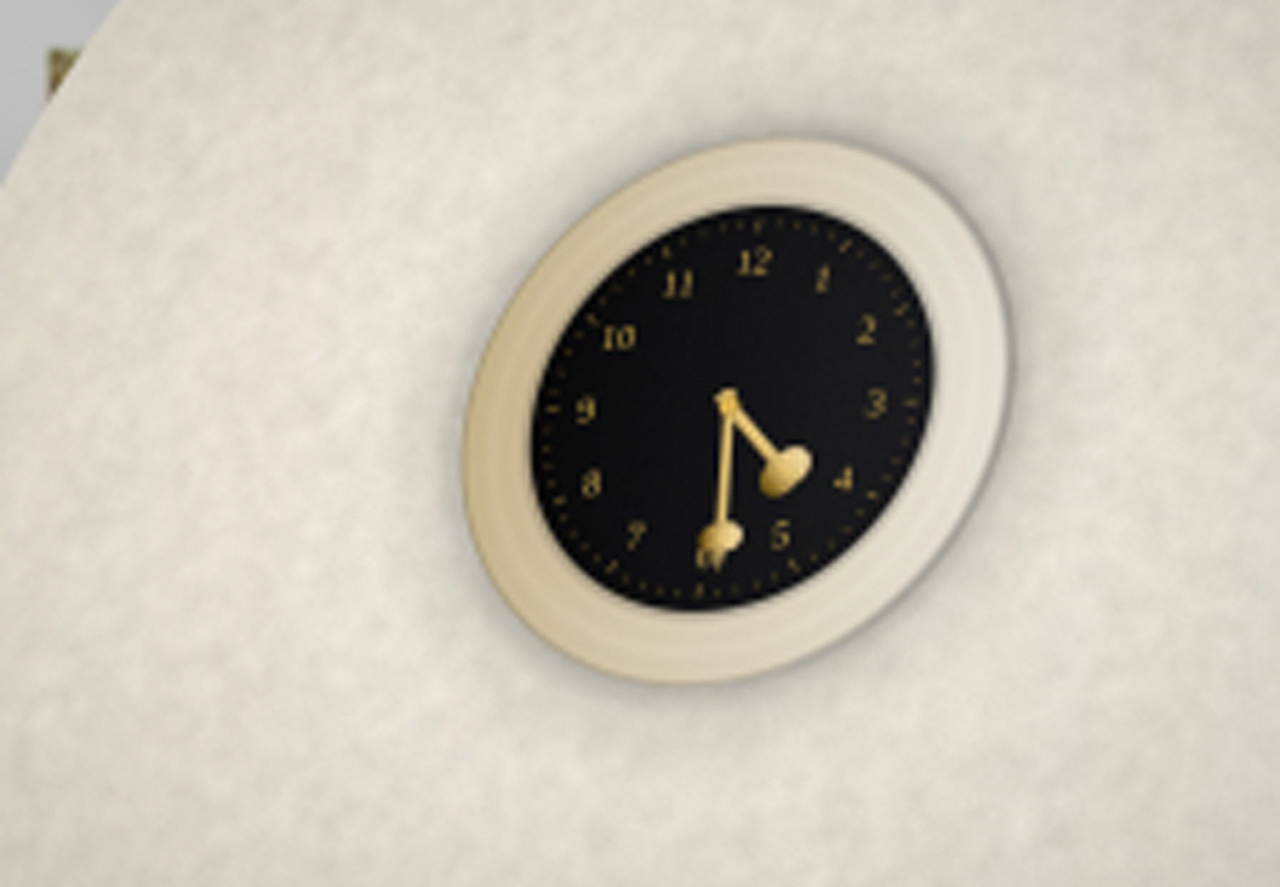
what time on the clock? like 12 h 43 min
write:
4 h 29 min
